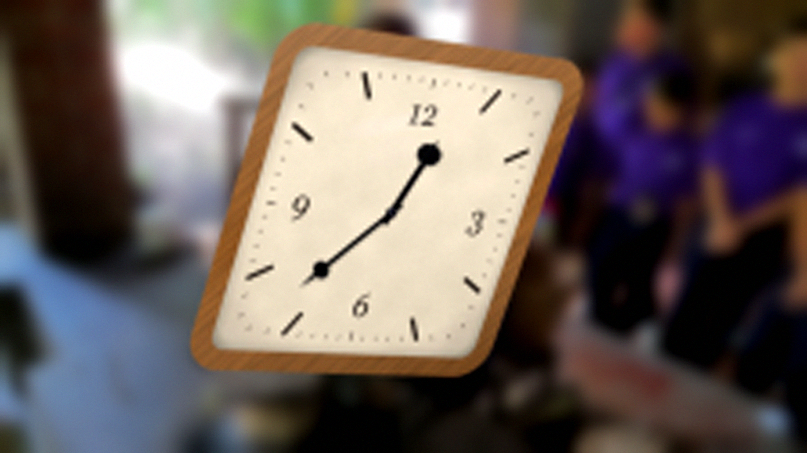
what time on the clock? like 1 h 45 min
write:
12 h 37 min
